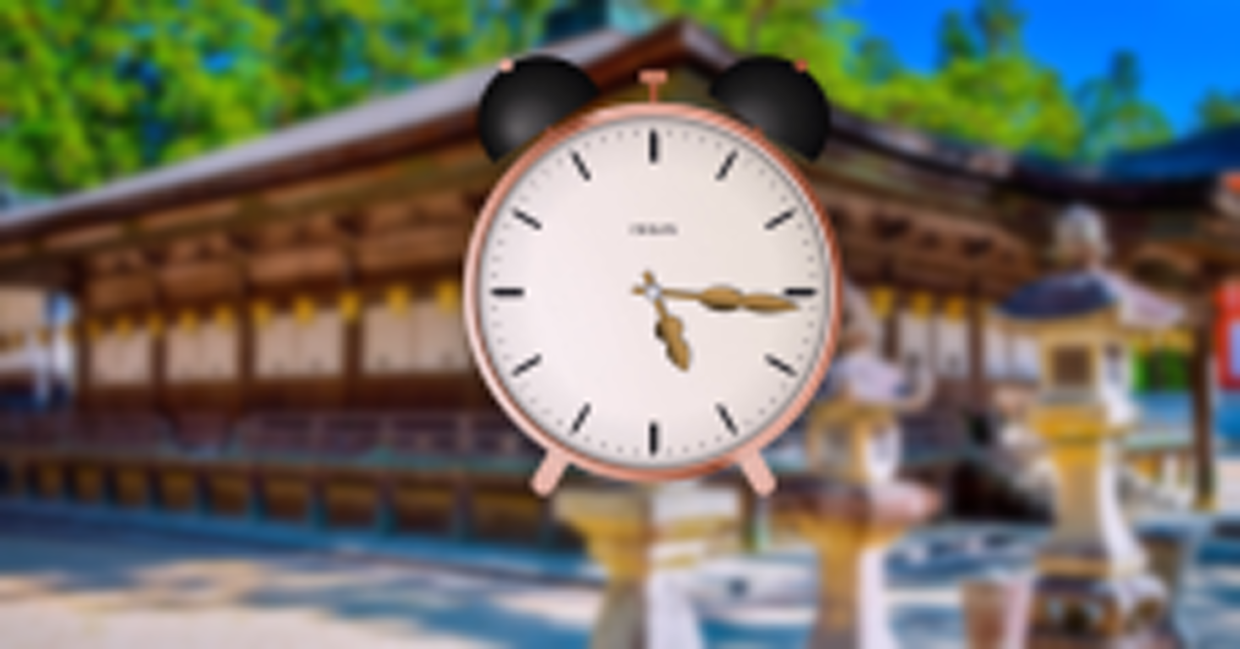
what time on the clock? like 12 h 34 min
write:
5 h 16 min
